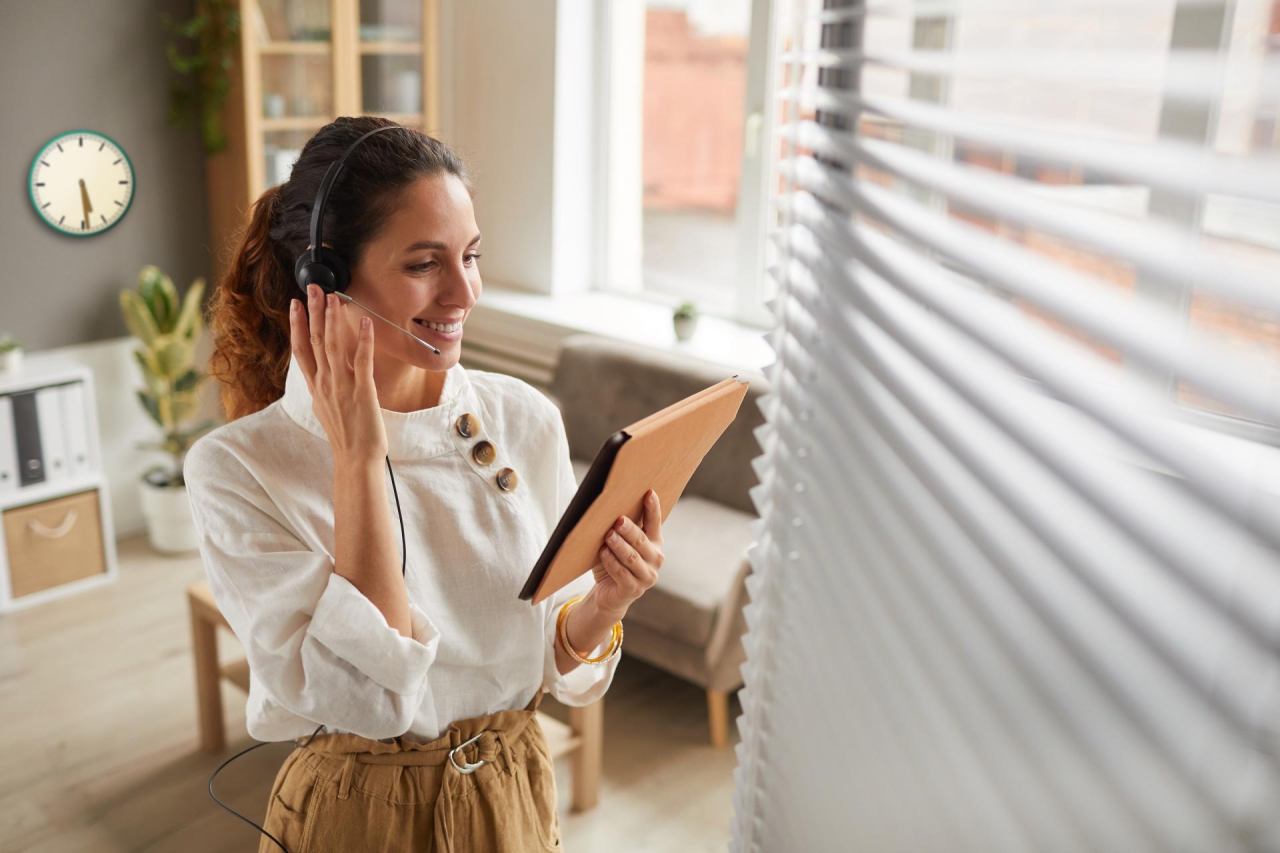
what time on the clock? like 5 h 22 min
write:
5 h 29 min
